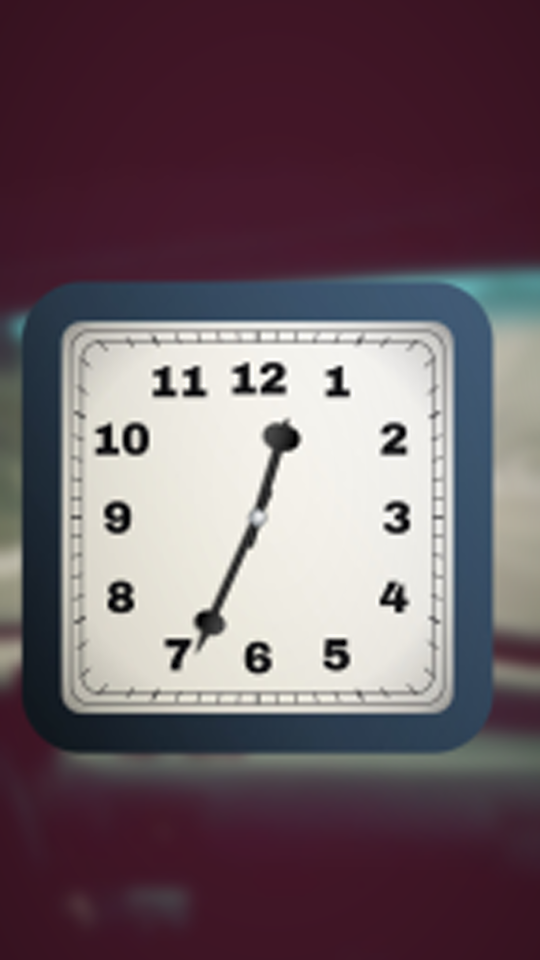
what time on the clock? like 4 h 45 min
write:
12 h 34 min
